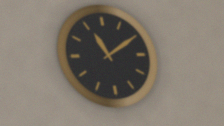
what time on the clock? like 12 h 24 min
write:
11 h 10 min
